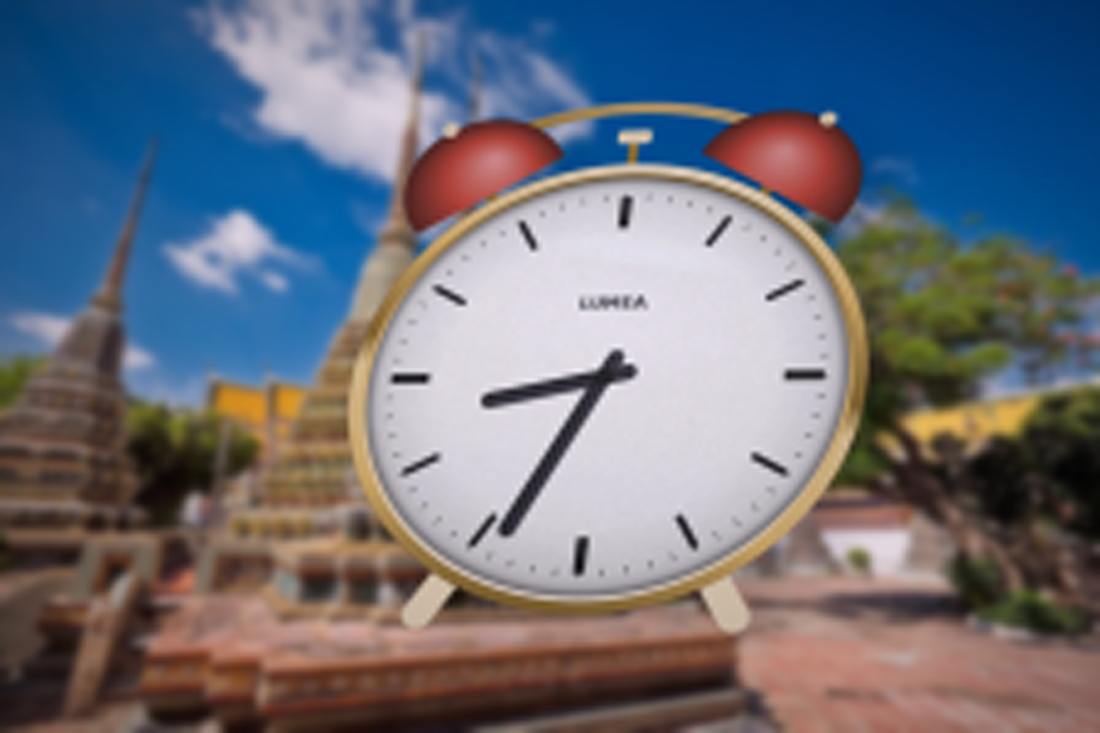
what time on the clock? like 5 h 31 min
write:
8 h 34 min
